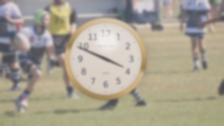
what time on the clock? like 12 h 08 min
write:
3 h 49 min
